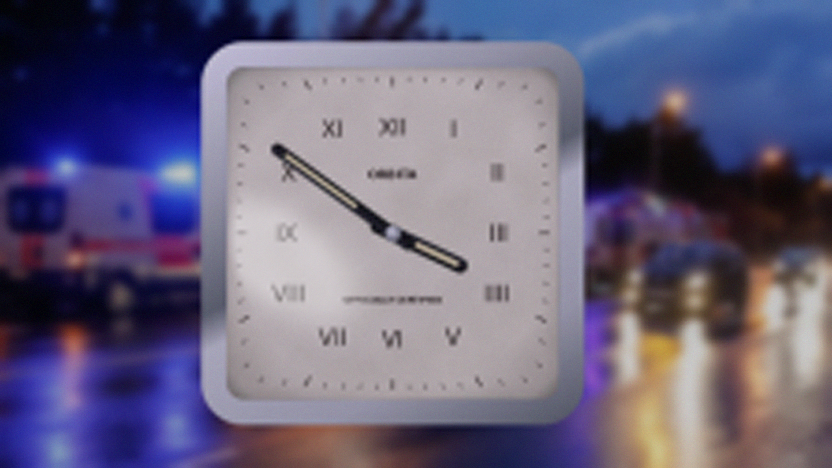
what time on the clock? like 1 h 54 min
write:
3 h 51 min
